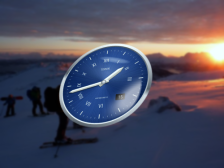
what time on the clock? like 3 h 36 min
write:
1 h 43 min
